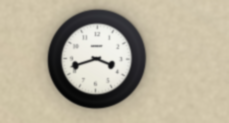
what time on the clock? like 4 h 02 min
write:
3 h 42 min
